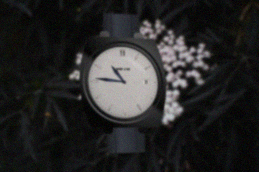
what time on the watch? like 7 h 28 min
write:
10 h 46 min
